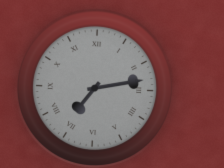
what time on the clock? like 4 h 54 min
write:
7 h 13 min
